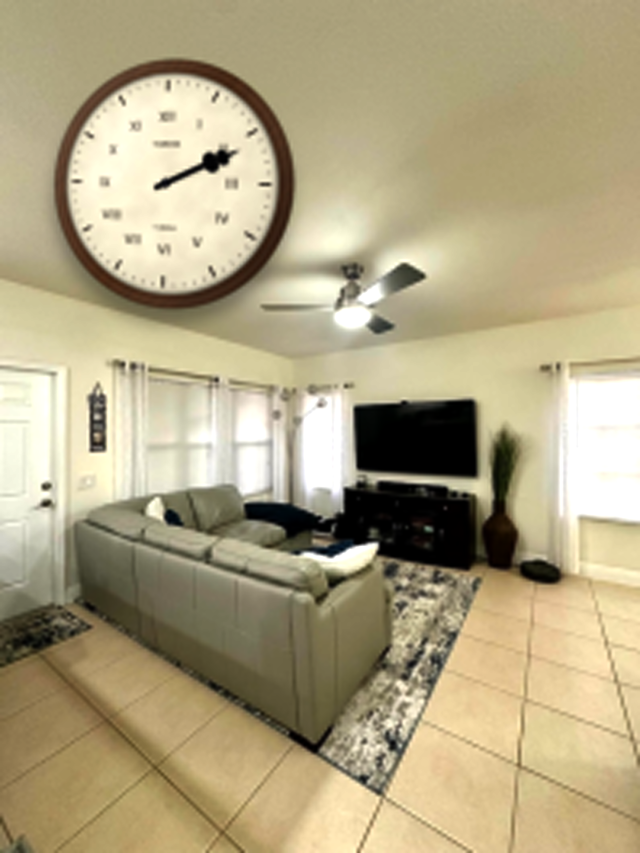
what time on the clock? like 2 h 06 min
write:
2 h 11 min
